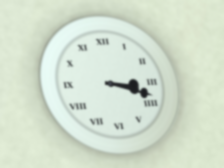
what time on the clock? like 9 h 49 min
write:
3 h 18 min
